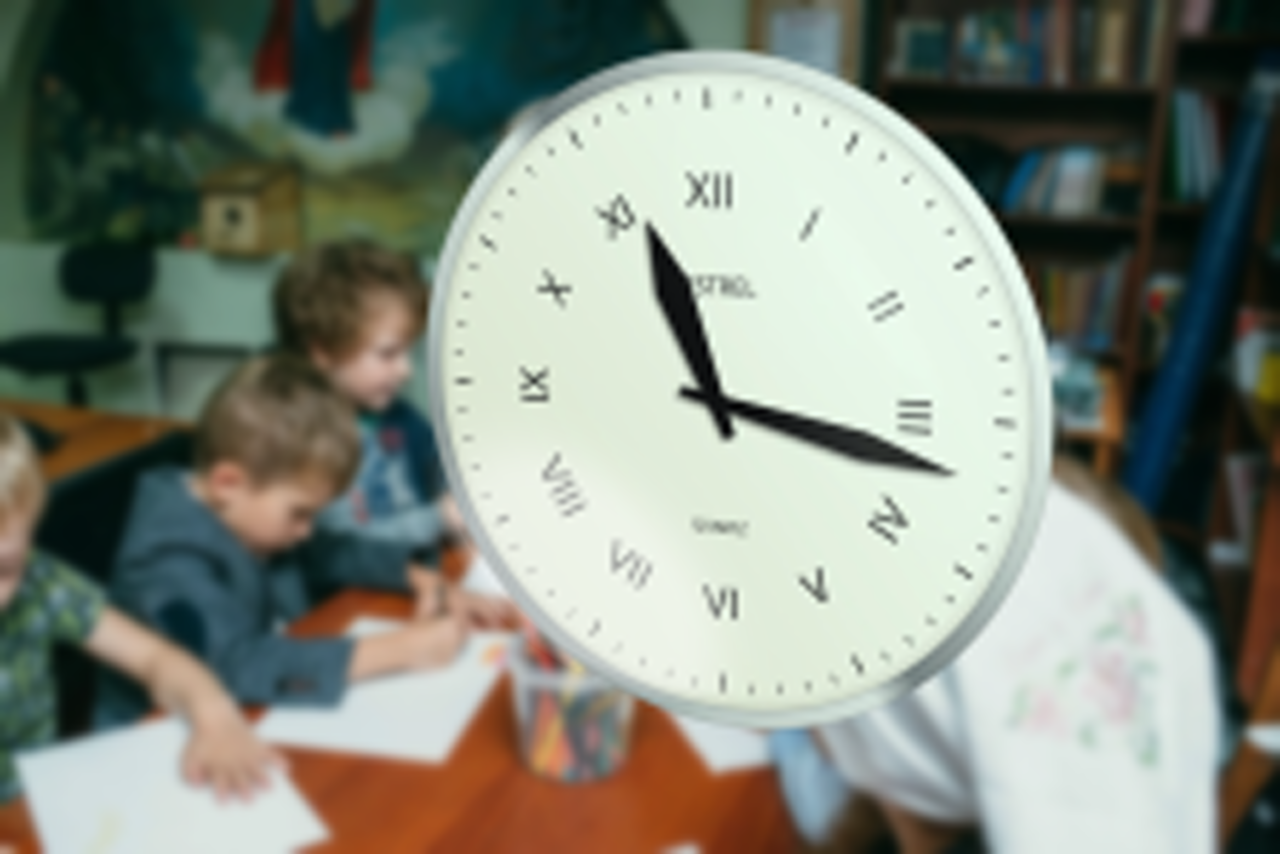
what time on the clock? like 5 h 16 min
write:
11 h 17 min
